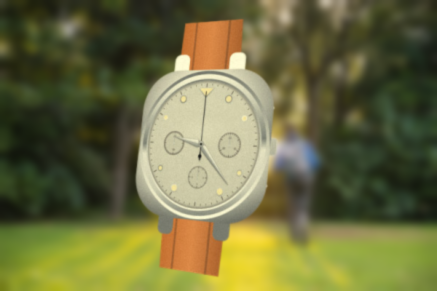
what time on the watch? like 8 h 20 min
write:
9 h 23 min
